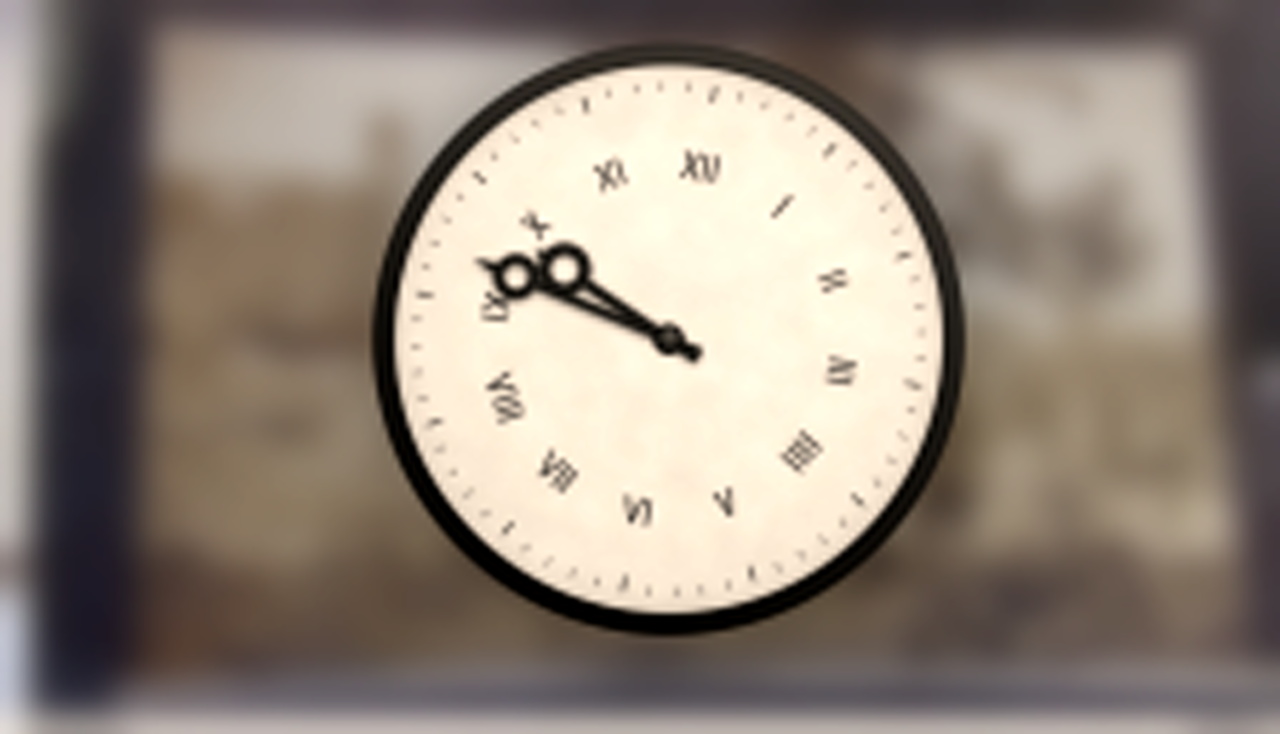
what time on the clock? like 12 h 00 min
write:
9 h 47 min
